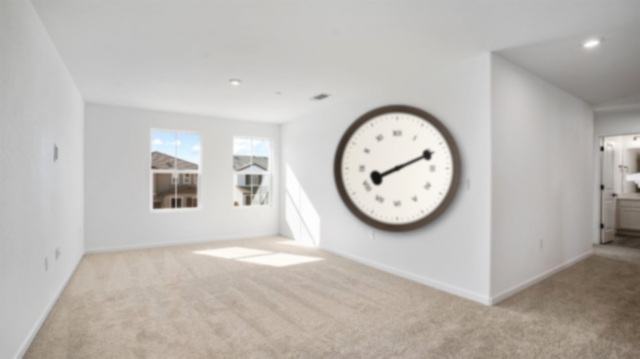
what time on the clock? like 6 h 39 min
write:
8 h 11 min
